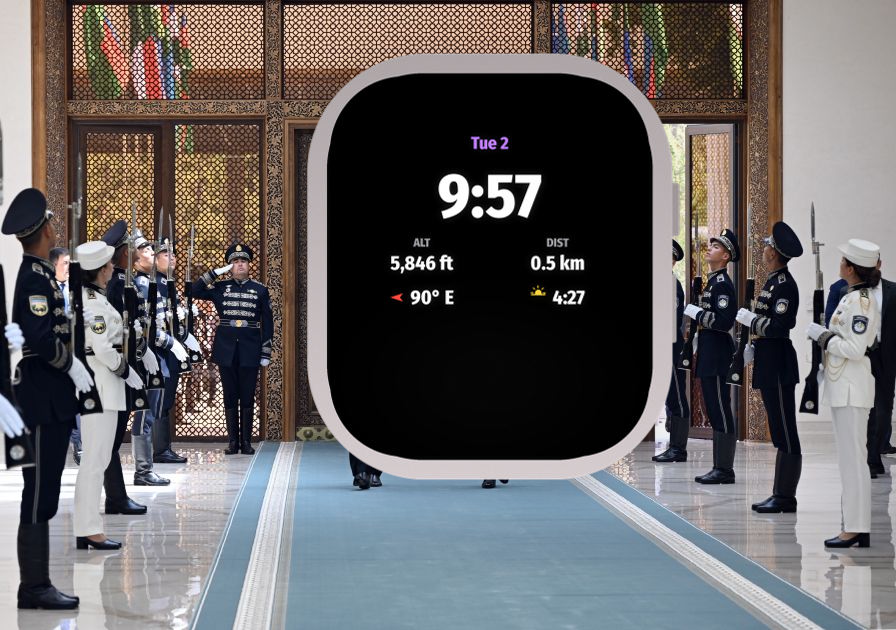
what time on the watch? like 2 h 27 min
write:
9 h 57 min
